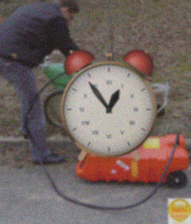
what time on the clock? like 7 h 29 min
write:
12 h 54 min
